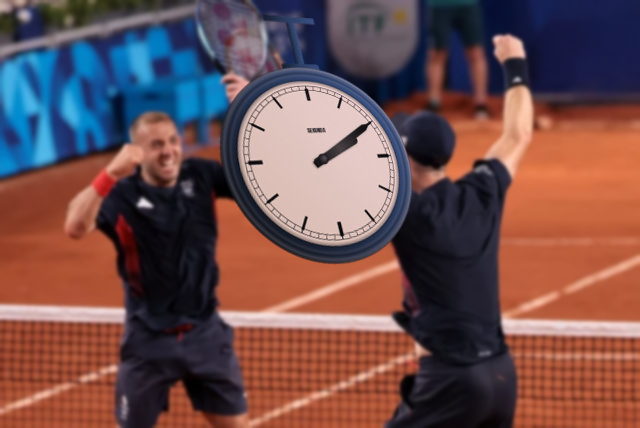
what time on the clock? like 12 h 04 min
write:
2 h 10 min
